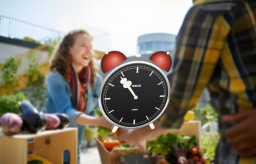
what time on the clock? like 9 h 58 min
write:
10 h 54 min
